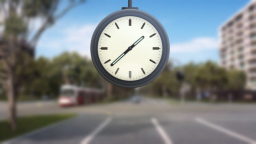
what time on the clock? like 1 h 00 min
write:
1 h 38 min
